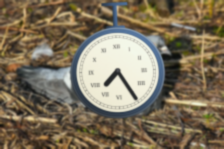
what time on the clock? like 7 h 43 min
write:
7 h 25 min
